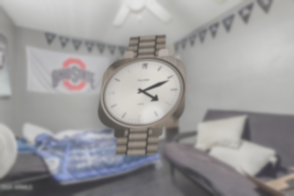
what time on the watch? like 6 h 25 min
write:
4 h 11 min
